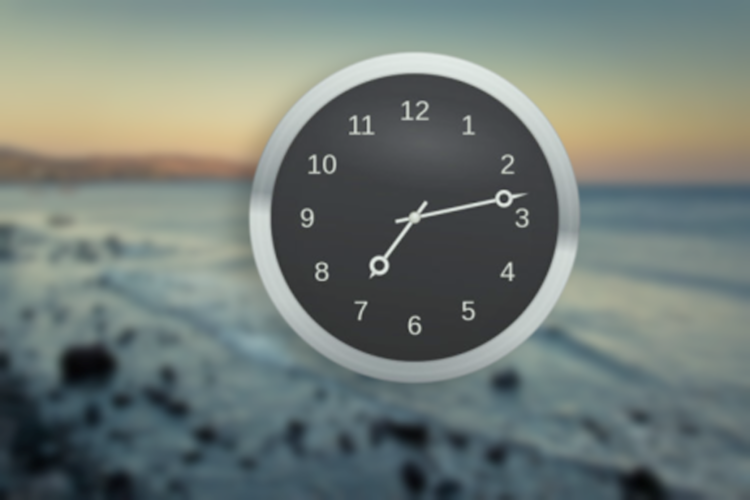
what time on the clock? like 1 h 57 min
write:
7 h 13 min
